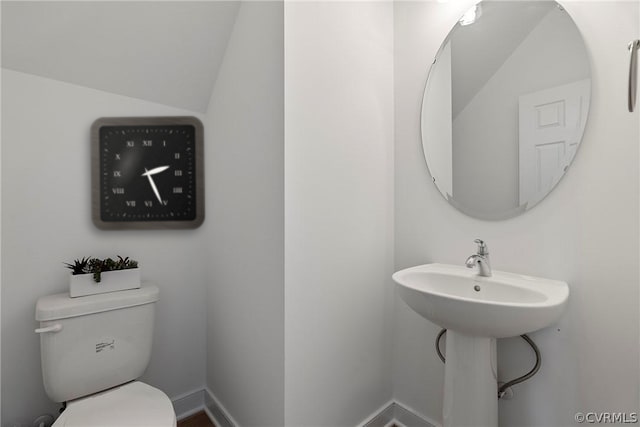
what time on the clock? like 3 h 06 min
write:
2 h 26 min
